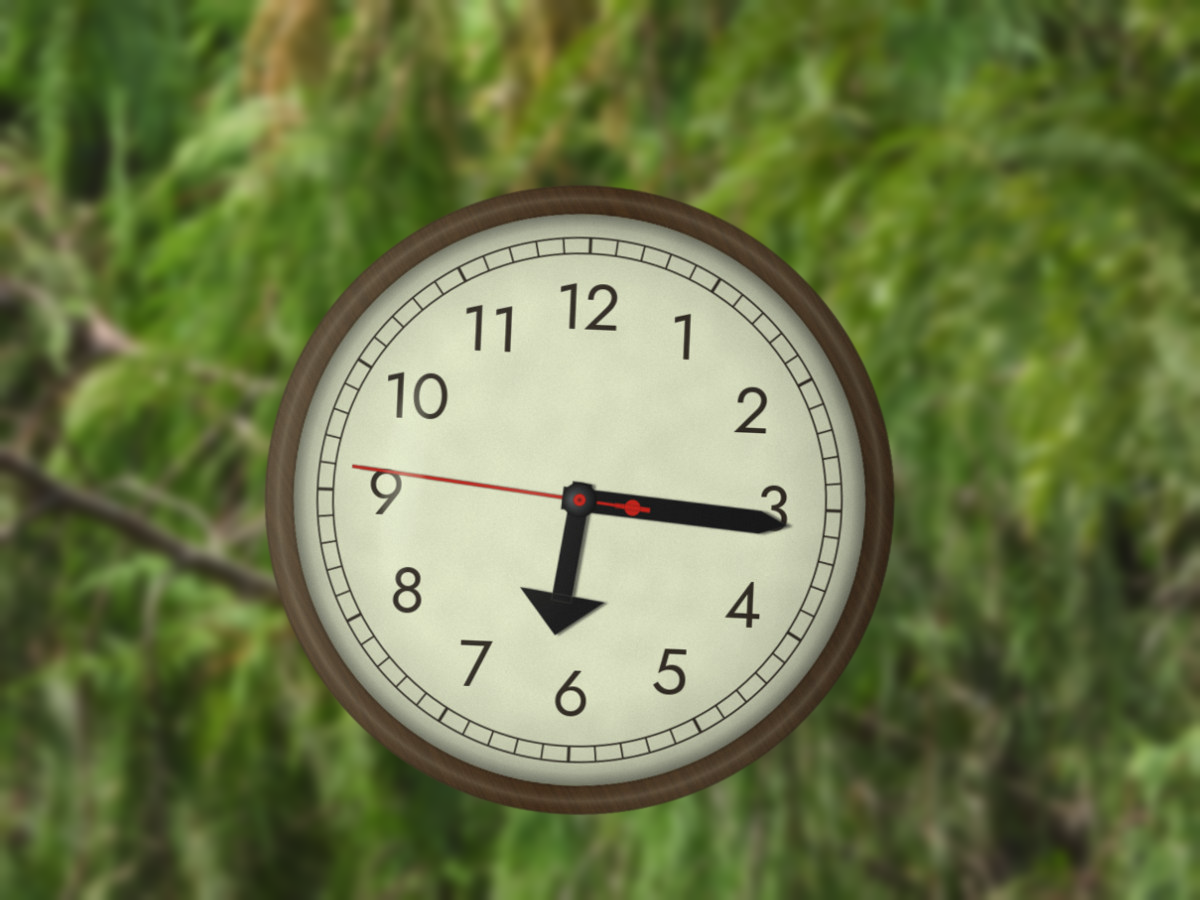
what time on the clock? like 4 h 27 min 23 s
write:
6 h 15 min 46 s
